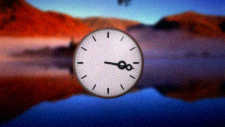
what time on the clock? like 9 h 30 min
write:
3 h 17 min
